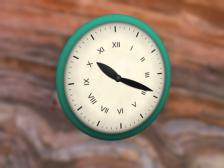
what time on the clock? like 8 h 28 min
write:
10 h 19 min
